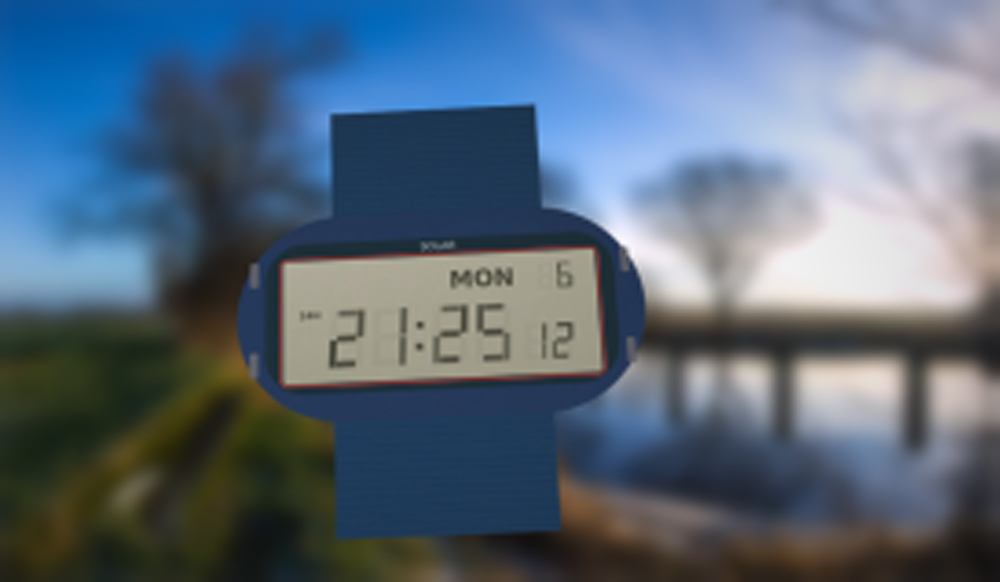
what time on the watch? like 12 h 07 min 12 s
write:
21 h 25 min 12 s
